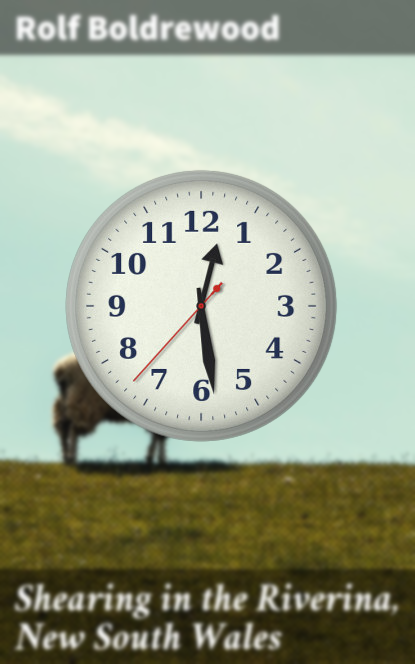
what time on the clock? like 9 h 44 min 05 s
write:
12 h 28 min 37 s
